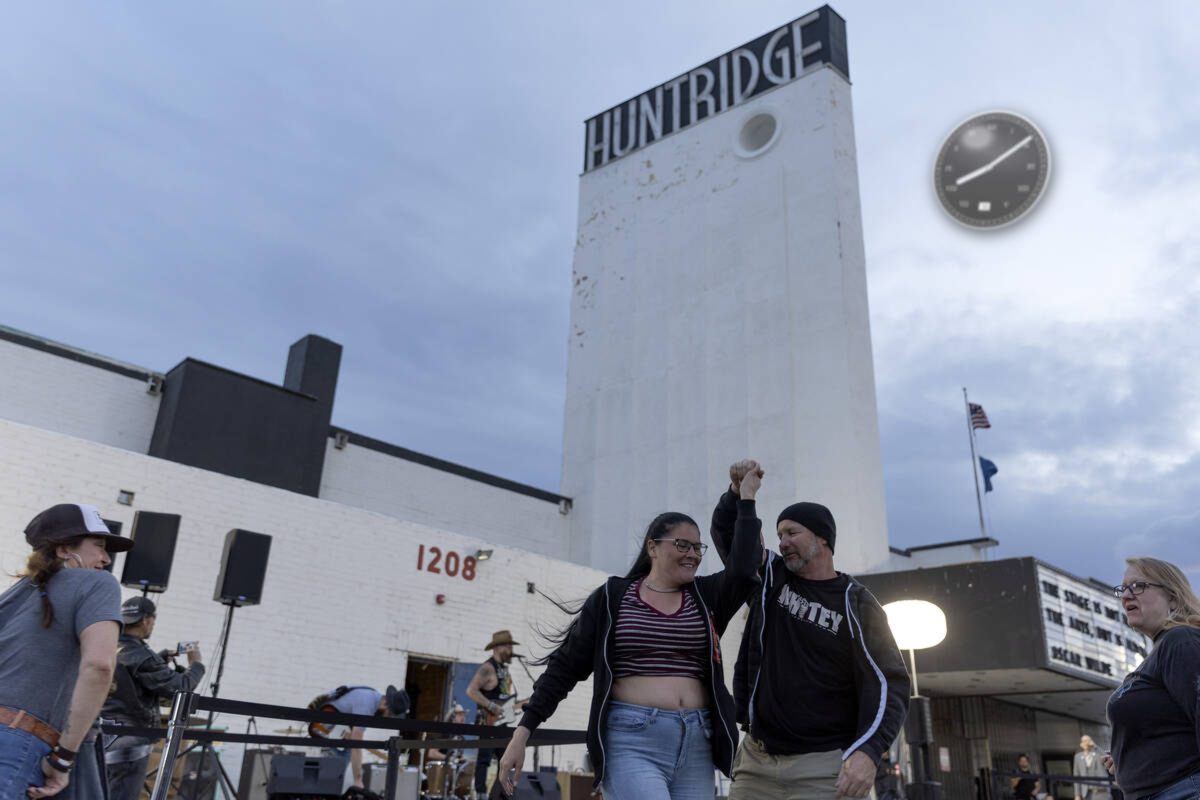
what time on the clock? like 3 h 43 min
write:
8 h 09 min
